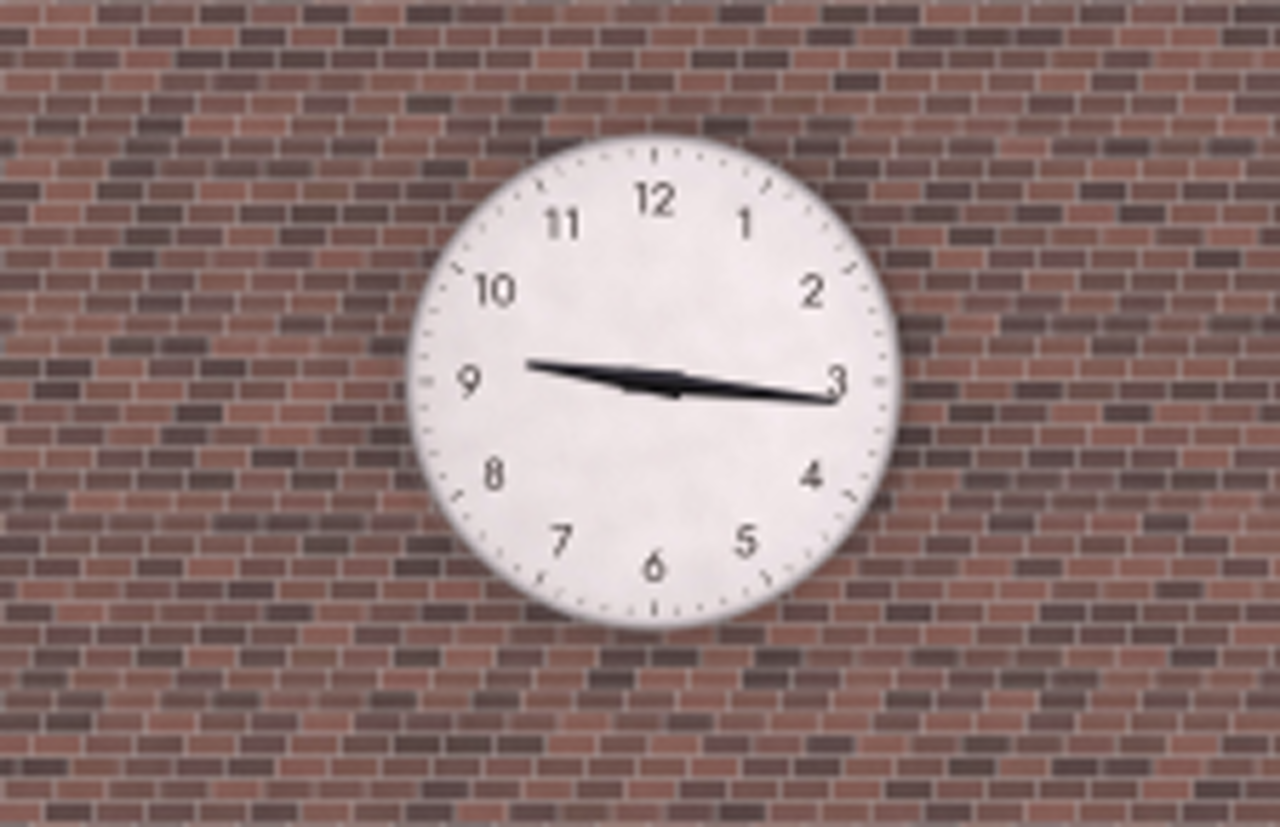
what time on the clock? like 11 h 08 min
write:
9 h 16 min
